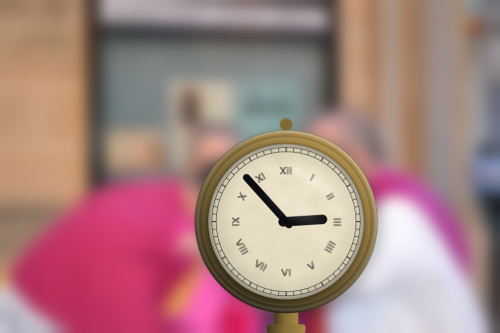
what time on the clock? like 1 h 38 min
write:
2 h 53 min
